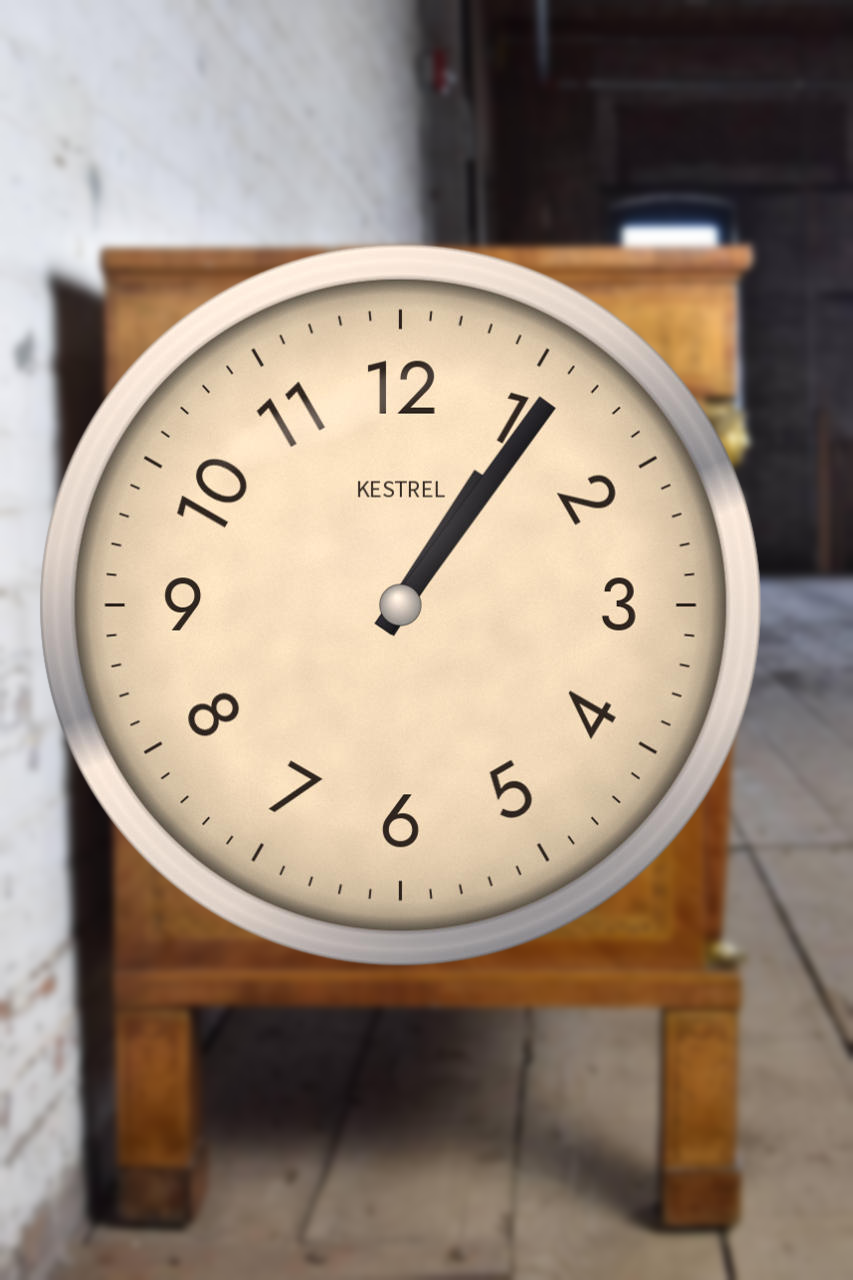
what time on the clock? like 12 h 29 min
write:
1 h 06 min
